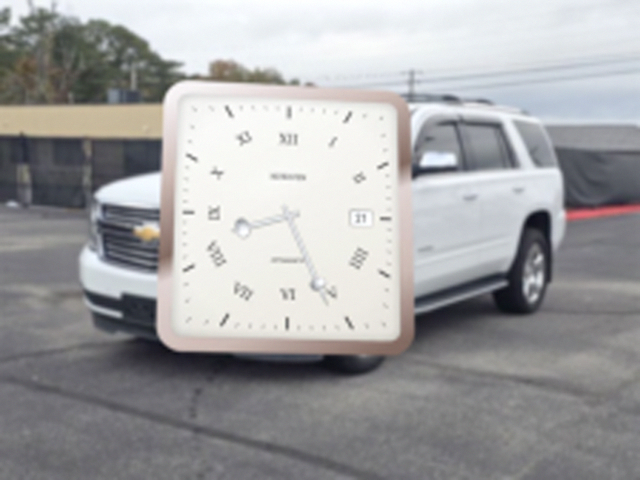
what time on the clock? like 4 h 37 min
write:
8 h 26 min
